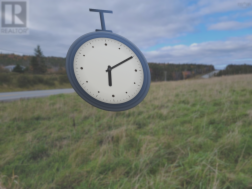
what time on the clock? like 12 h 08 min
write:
6 h 10 min
